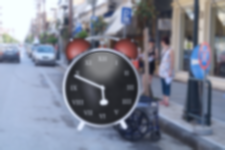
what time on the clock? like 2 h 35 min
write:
5 h 49 min
